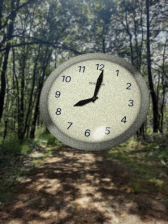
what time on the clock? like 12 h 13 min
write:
8 h 01 min
